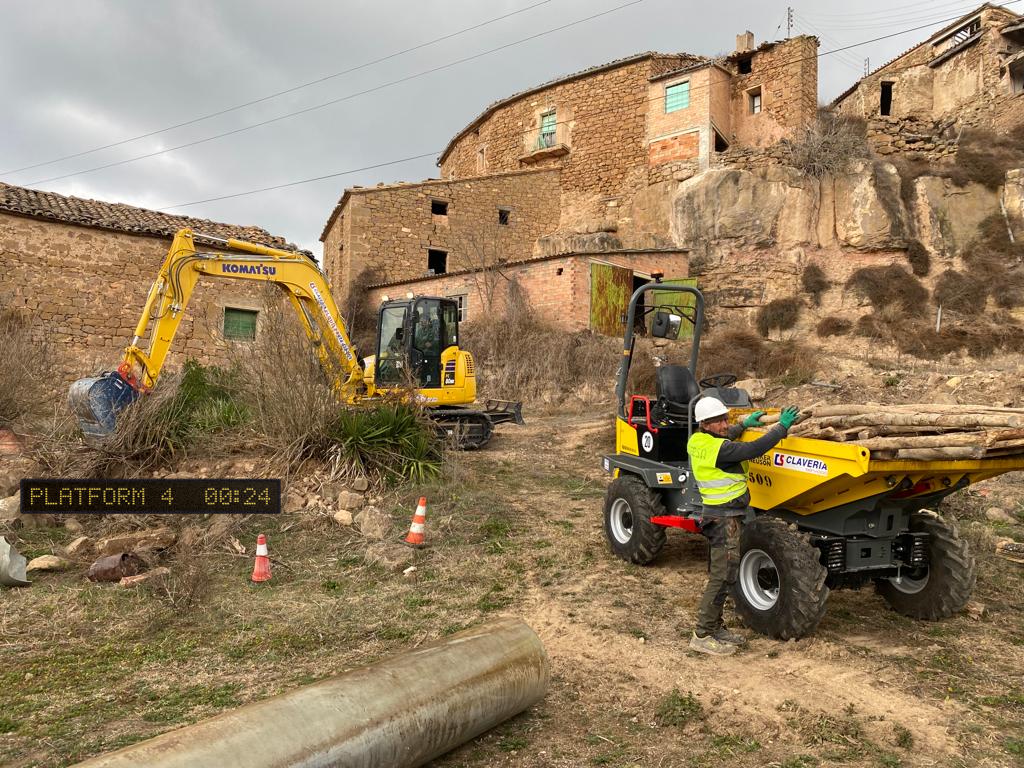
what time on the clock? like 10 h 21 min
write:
0 h 24 min
